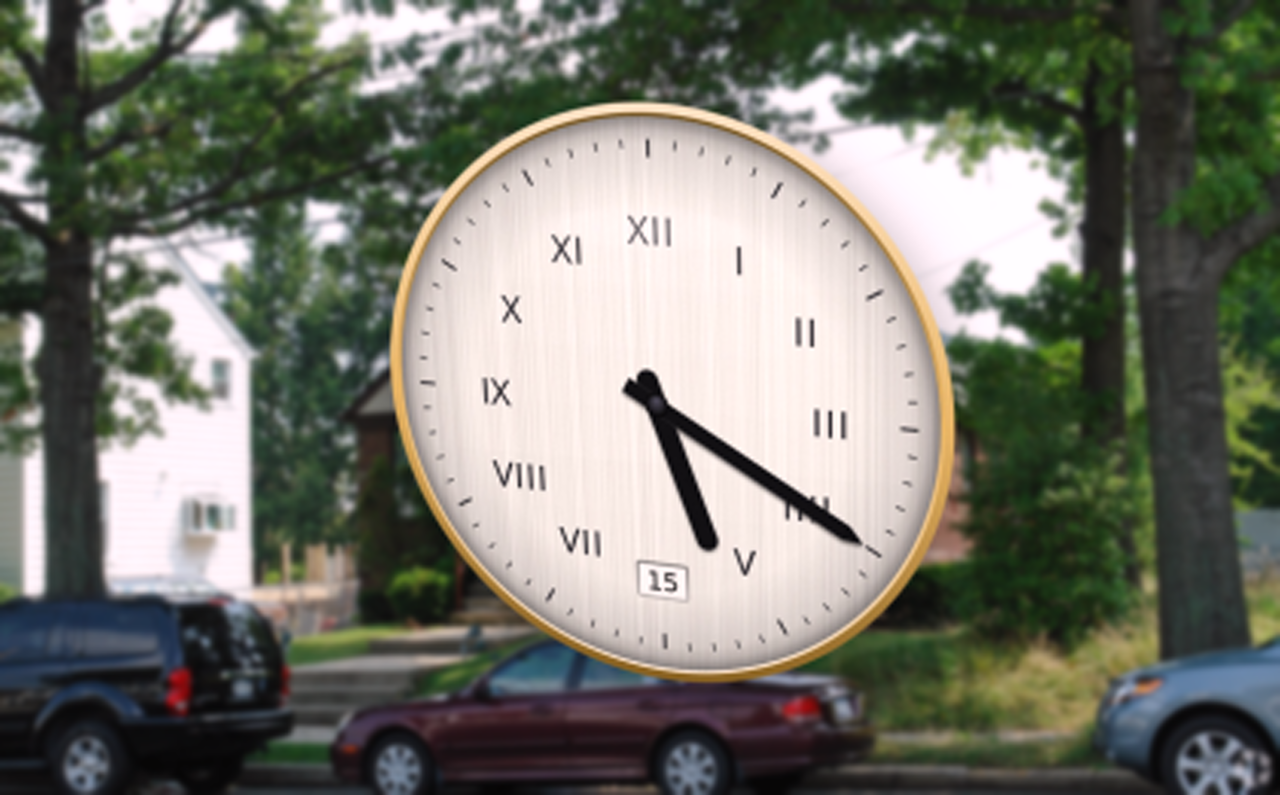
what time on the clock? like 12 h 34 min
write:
5 h 20 min
